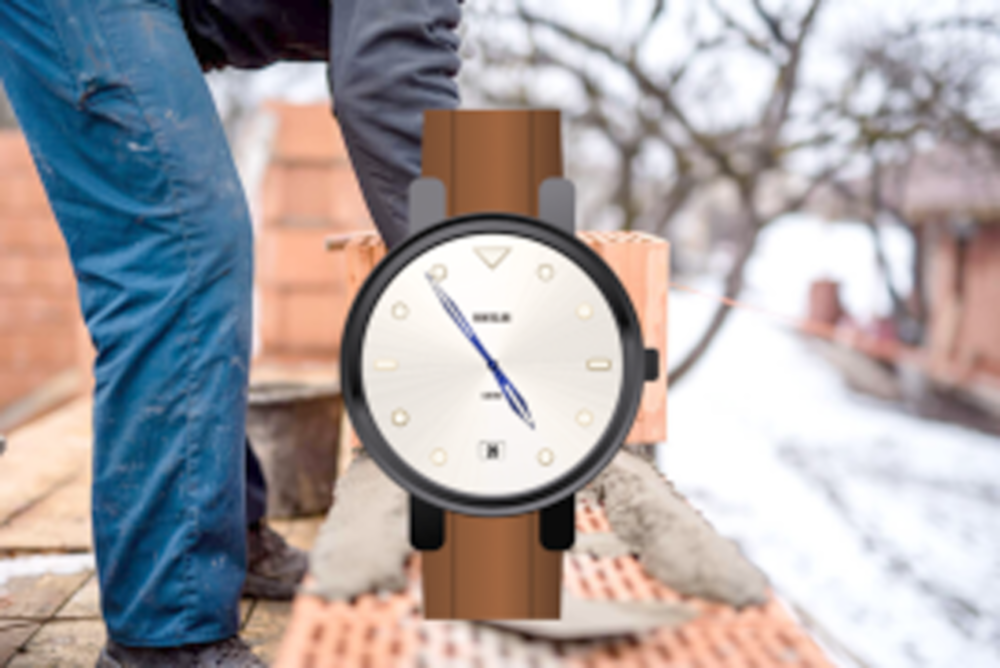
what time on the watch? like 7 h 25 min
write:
4 h 54 min
